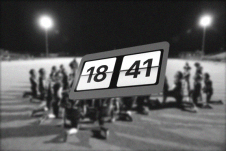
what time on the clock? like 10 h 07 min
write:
18 h 41 min
